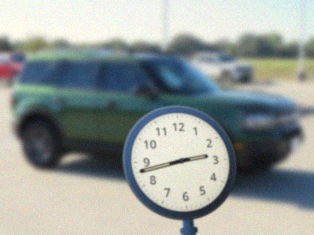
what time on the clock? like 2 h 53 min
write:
2 h 43 min
